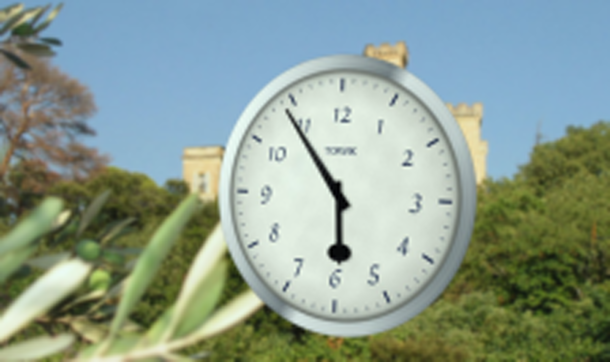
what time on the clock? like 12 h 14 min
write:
5 h 54 min
